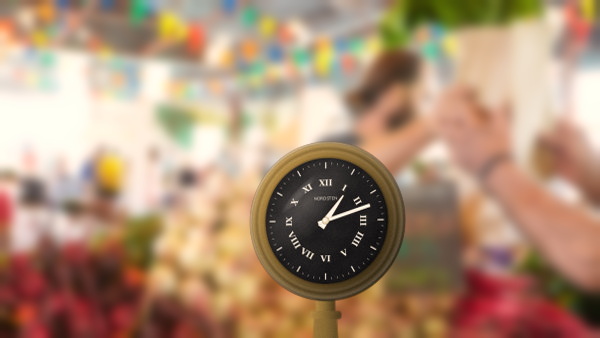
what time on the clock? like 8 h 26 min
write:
1 h 12 min
